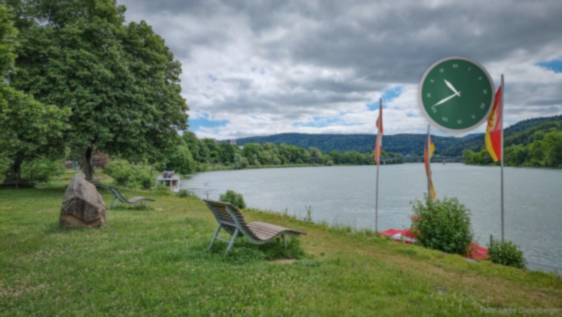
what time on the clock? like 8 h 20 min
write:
10 h 41 min
